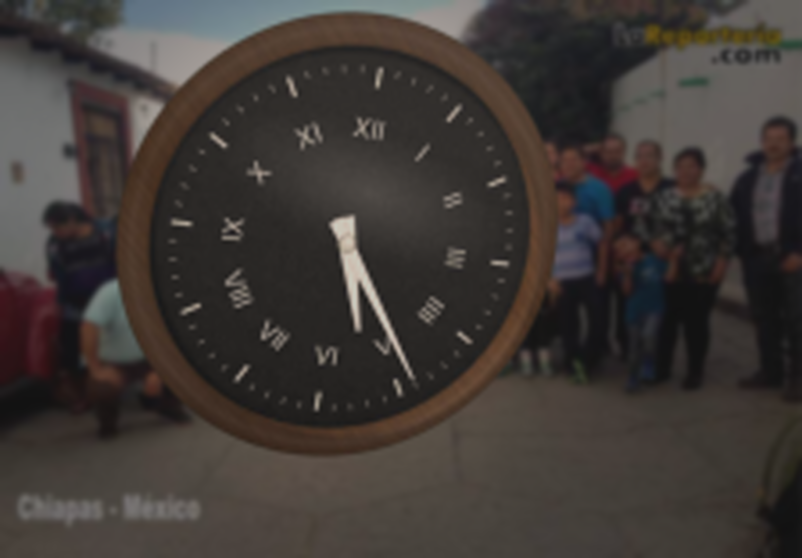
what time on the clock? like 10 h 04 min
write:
5 h 24 min
